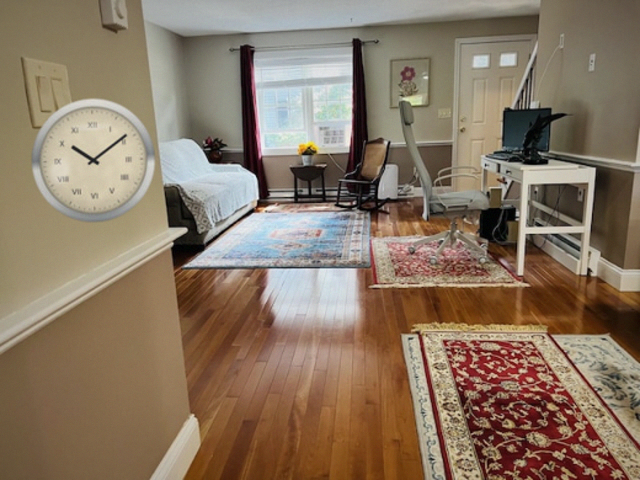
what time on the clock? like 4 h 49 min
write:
10 h 09 min
